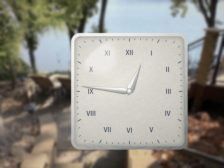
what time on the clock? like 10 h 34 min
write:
12 h 46 min
